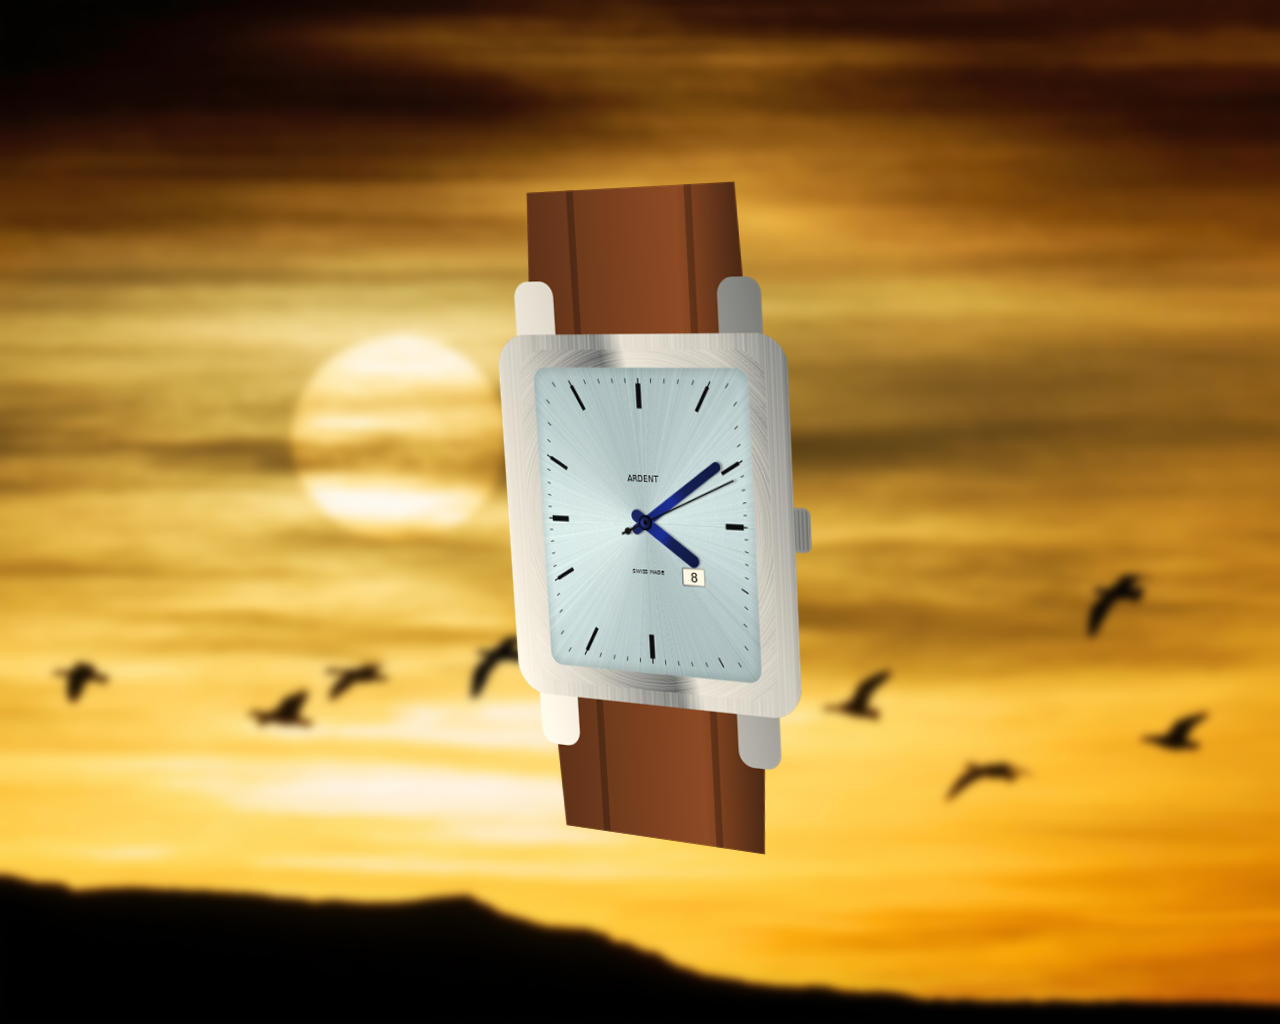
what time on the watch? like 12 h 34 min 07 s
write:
4 h 09 min 11 s
